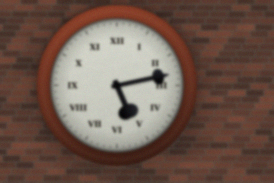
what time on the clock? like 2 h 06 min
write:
5 h 13 min
